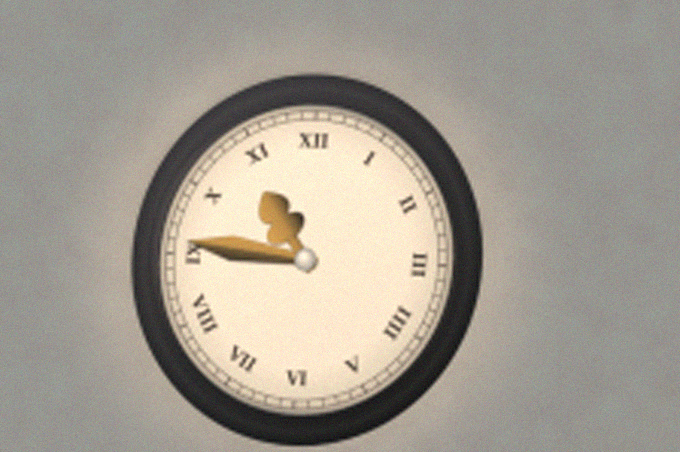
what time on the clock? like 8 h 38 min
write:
10 h 46 min
